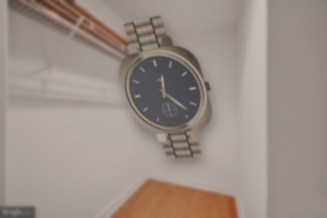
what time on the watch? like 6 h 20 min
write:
12 h 23 min
